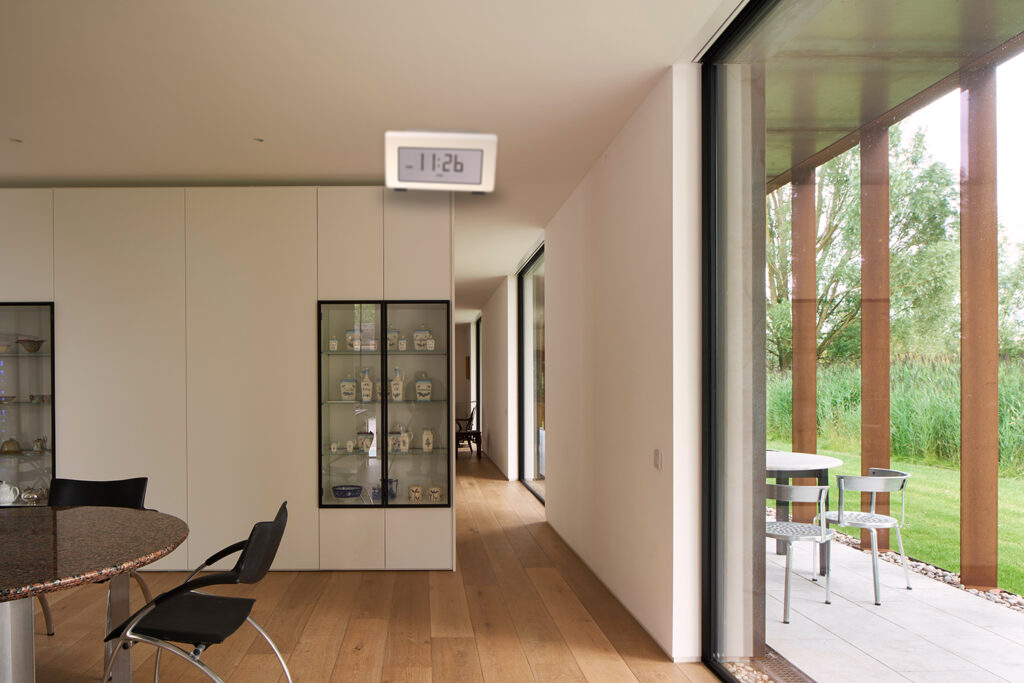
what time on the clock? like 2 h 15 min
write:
11 h 26 min
